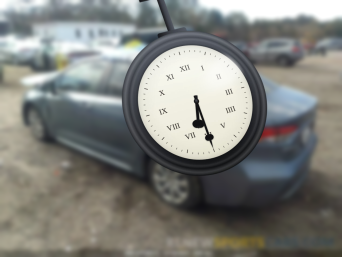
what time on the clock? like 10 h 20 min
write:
6 h 30 min
